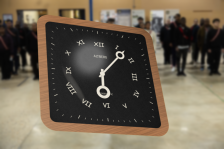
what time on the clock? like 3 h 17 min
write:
6 h 07 min
